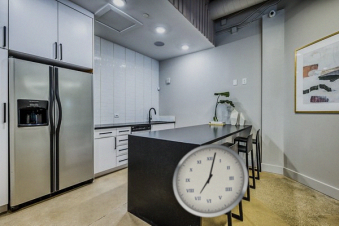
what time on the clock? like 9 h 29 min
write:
7 h 02 min
